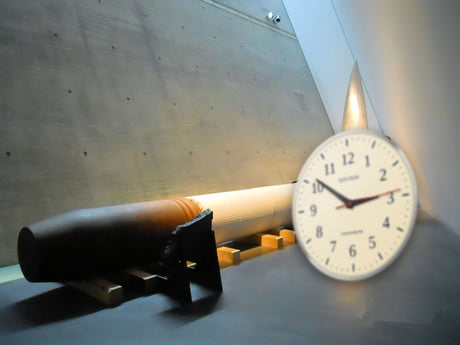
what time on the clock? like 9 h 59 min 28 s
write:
2 h 51 min 14 s
